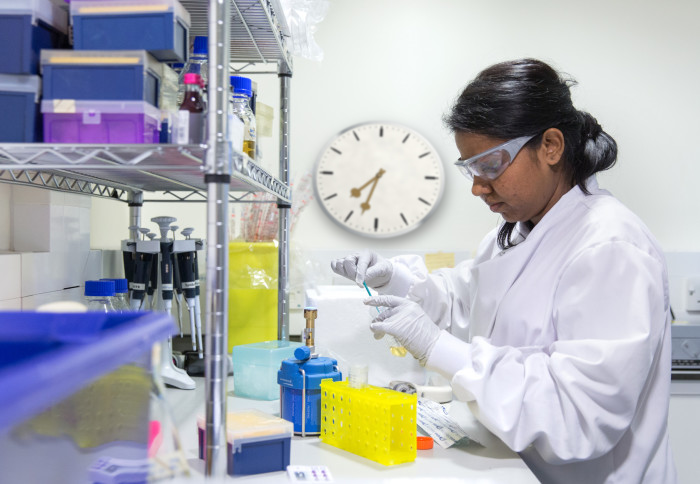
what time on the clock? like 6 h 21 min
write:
7 h 33 min
